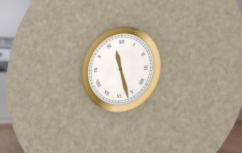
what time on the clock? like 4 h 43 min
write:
11 h 27 min
